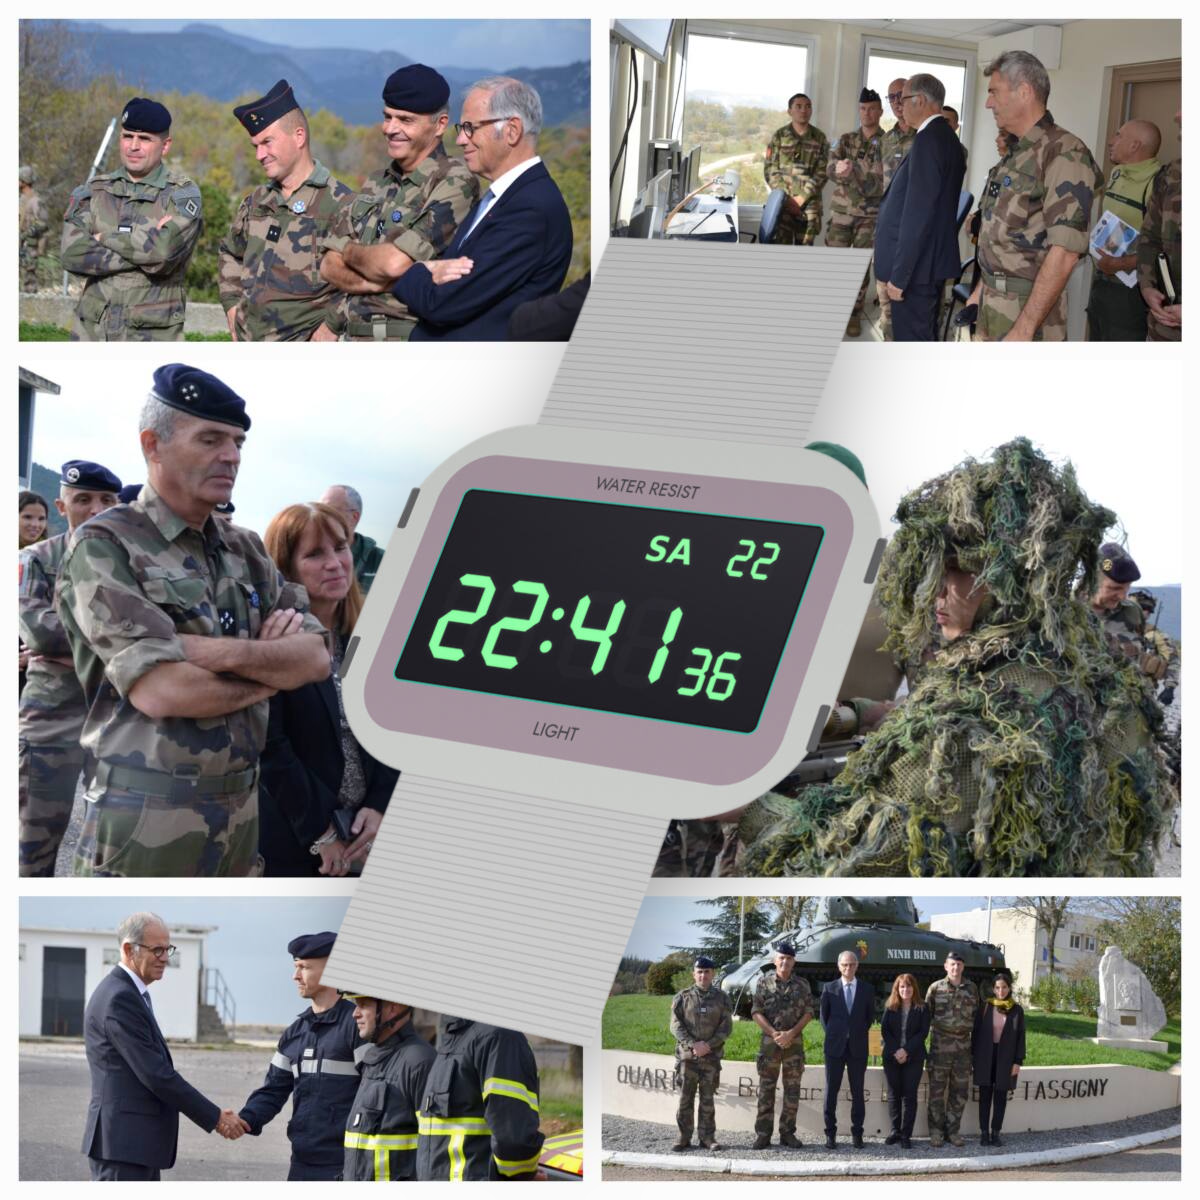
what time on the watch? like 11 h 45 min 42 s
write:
22 h 41 min 36 s
